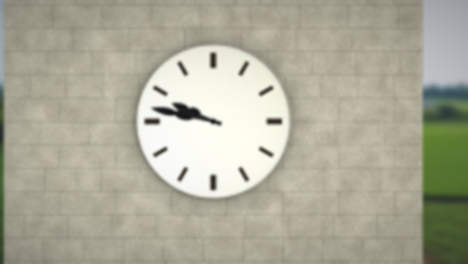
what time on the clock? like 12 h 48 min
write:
9 h 47 min
